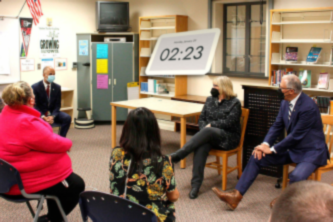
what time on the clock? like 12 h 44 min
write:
2 h 23 min
